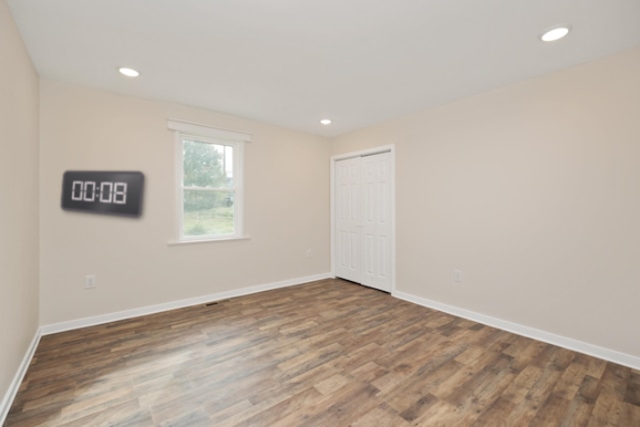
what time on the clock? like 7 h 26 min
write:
0 h 08 min
